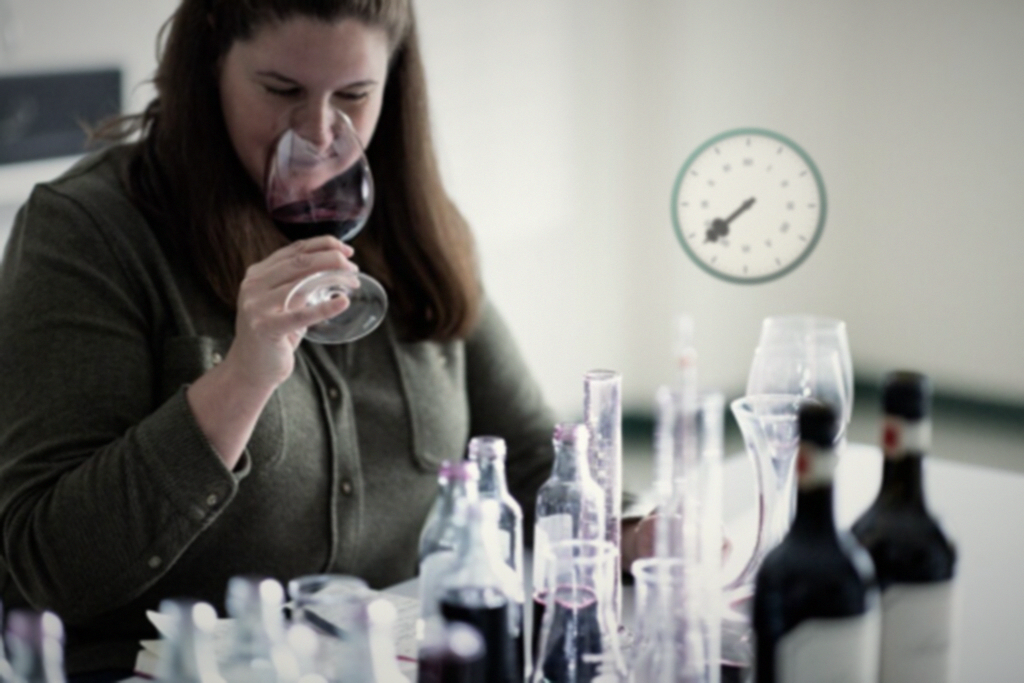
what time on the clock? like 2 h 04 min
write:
7 h 38 min
